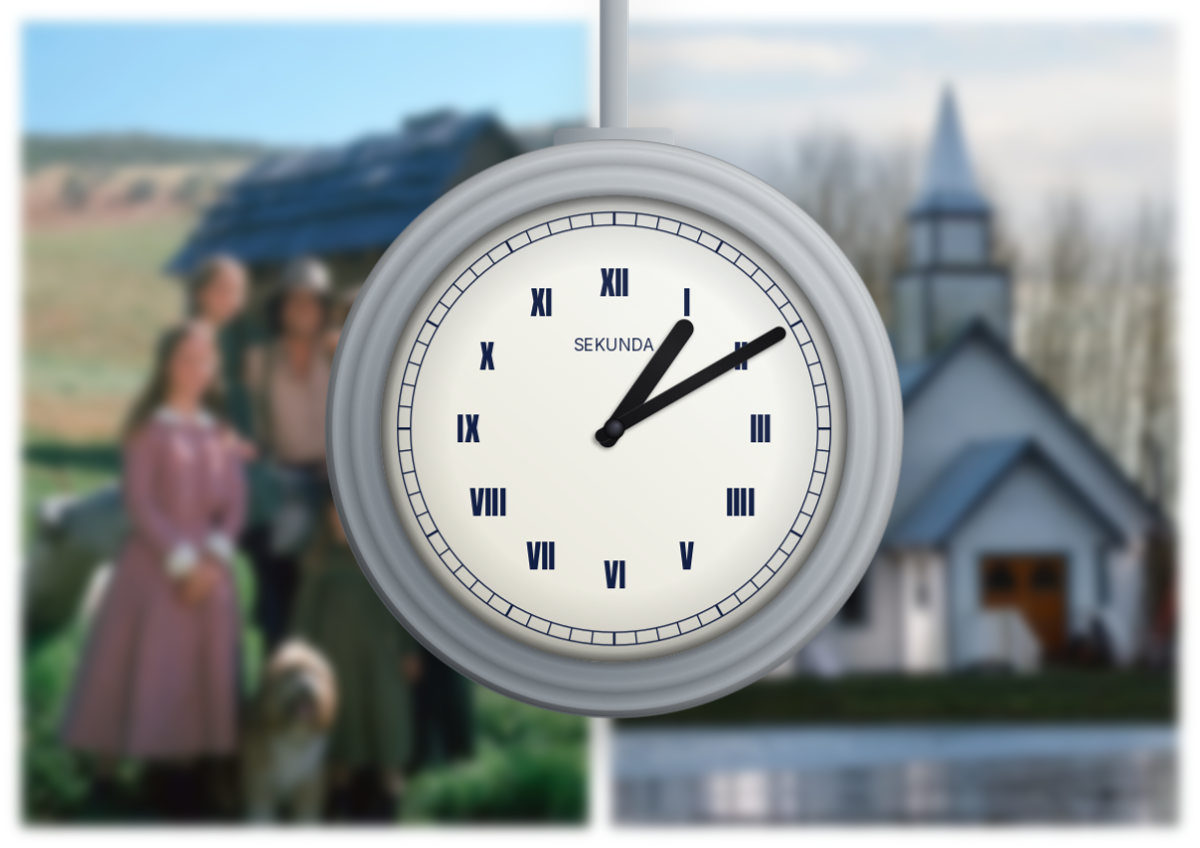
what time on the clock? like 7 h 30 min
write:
1 h 10 min
